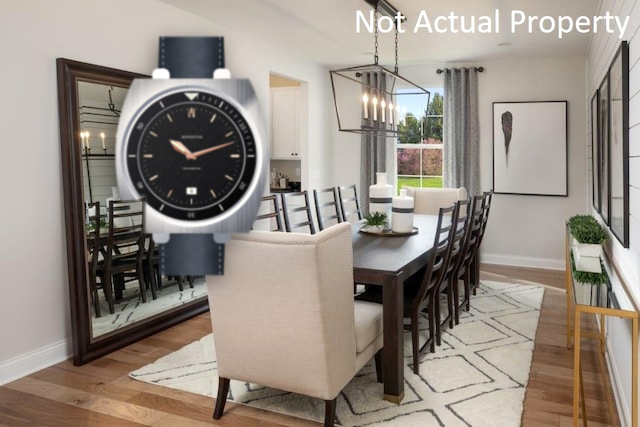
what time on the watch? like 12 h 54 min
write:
10 h 12 min
